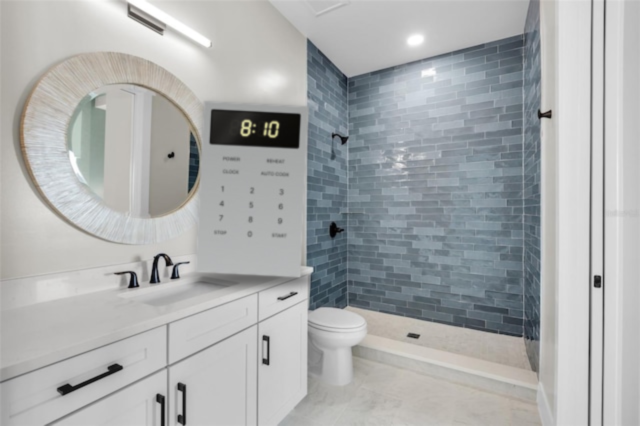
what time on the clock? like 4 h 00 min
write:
8 h 10 min
